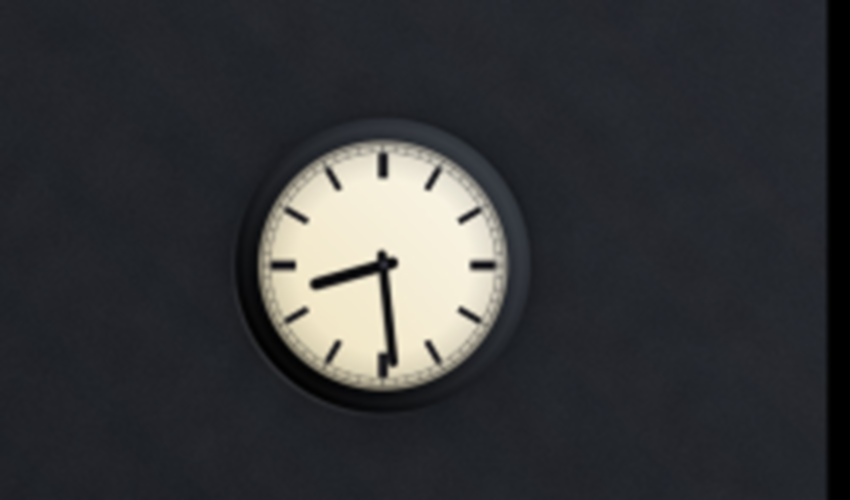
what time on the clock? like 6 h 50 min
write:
8 h 29 min
